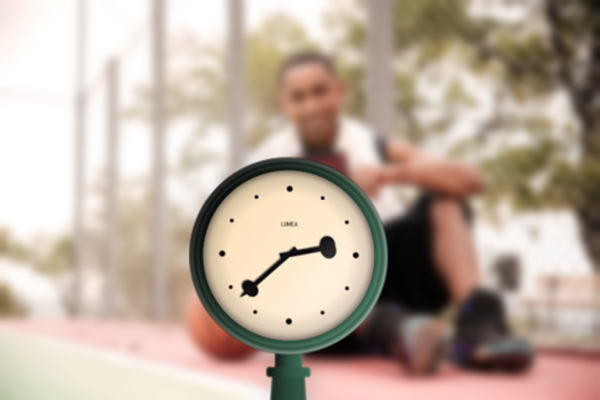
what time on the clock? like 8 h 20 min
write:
2 h 38 min
